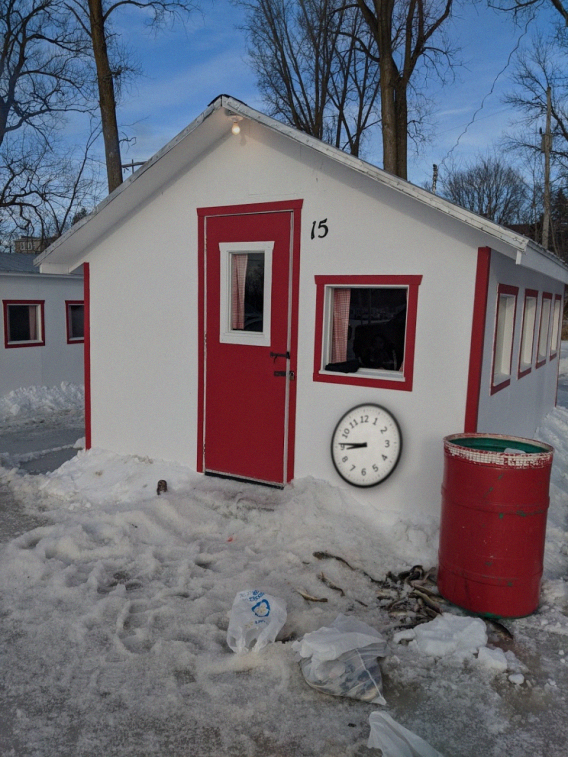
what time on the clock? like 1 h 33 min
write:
8 h 46 min
